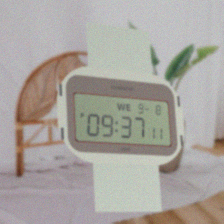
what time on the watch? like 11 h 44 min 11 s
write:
9 h 37 min 11 s
